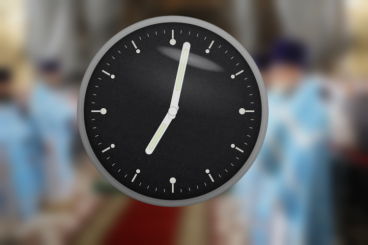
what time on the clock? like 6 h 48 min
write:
7 h 02 min
